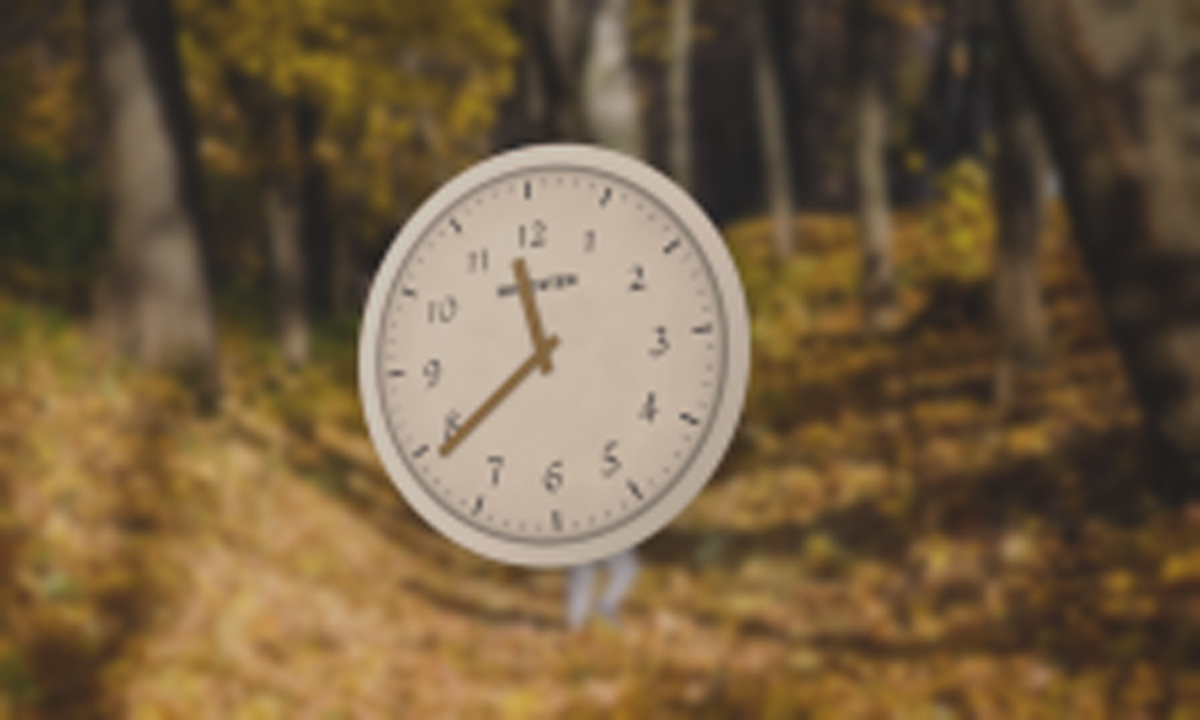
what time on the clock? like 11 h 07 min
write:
11 h 39 min
